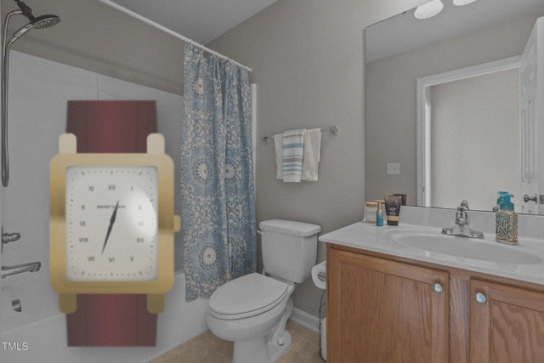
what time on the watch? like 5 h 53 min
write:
12 h 33 min
